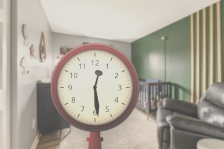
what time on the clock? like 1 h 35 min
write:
12 h 29 min
